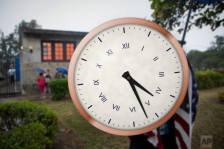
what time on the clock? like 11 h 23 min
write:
4 h 27 min
